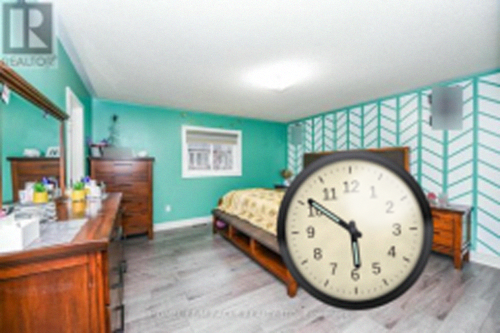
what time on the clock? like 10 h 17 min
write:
5 h 51 min
